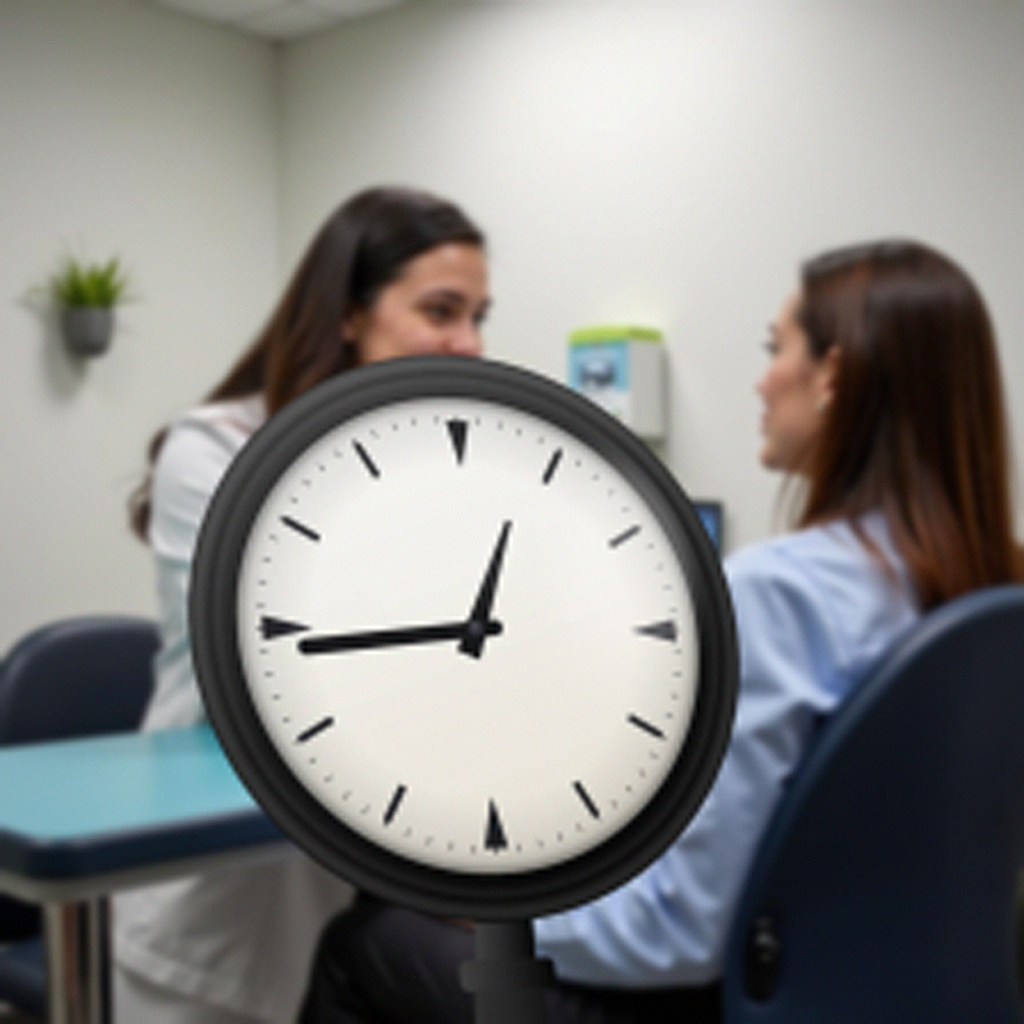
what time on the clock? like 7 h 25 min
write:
12 h 44 min
